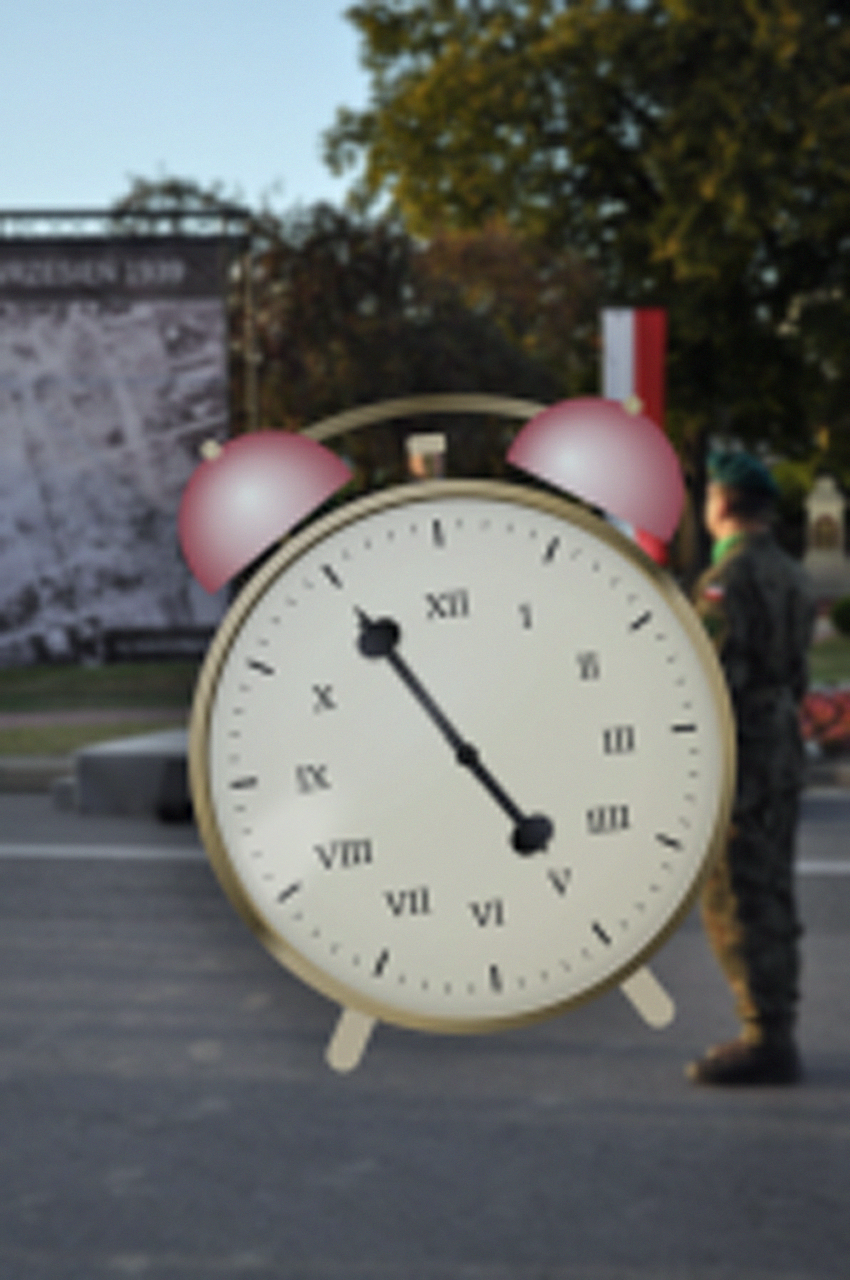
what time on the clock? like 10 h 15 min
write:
4 h 55 min
